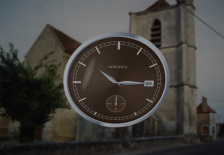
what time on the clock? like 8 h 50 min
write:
10 h 15 min
